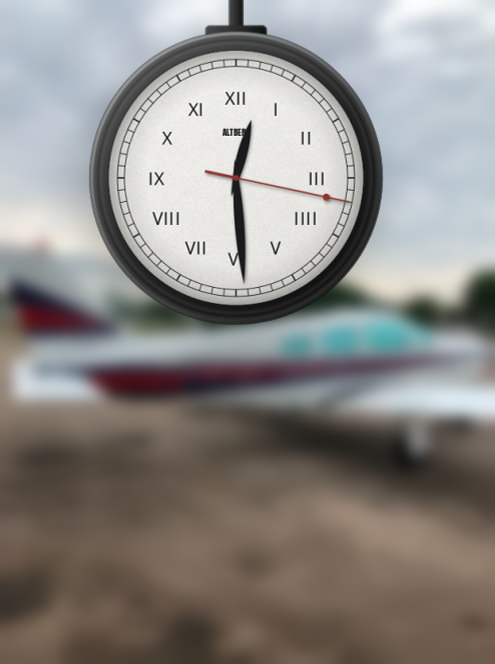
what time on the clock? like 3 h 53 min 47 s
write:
12 h 29 min 17 s
